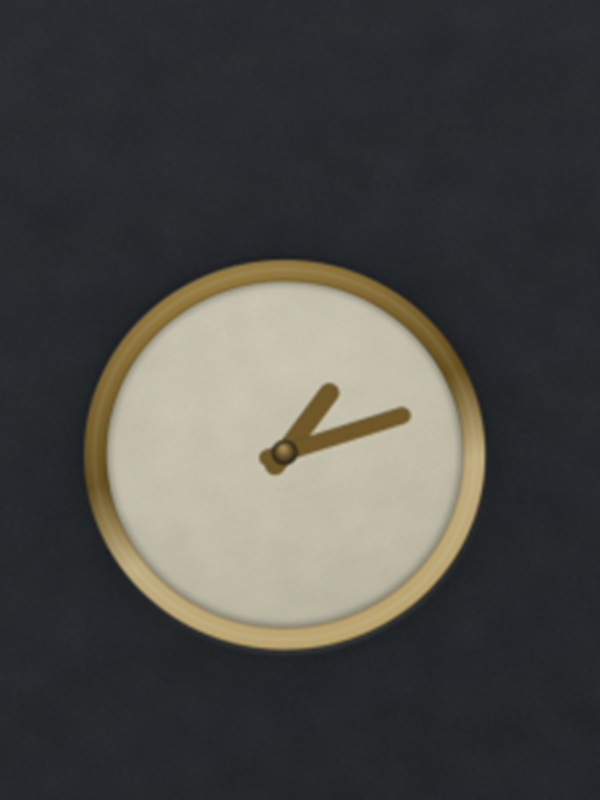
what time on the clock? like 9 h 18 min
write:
1 h 12 min
